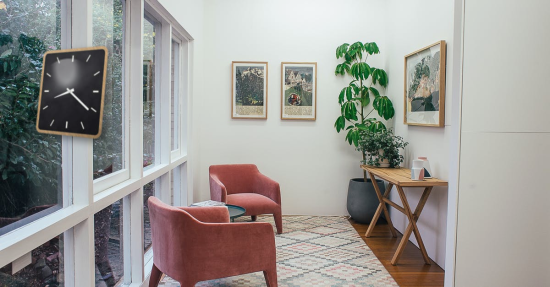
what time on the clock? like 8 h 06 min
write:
8 h 21 min
